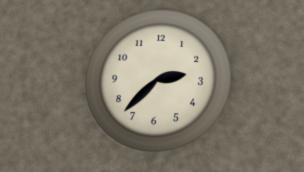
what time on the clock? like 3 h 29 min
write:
2 h 37 min
